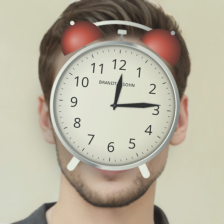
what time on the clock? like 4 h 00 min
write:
12 h 14 min
